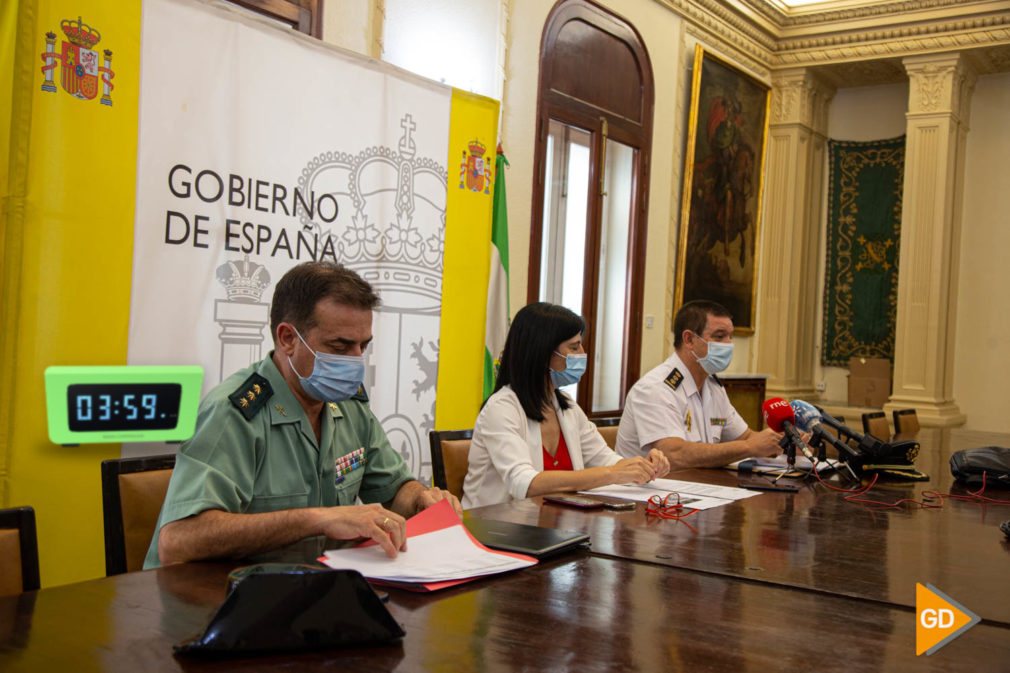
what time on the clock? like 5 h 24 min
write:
3 h 59 min
